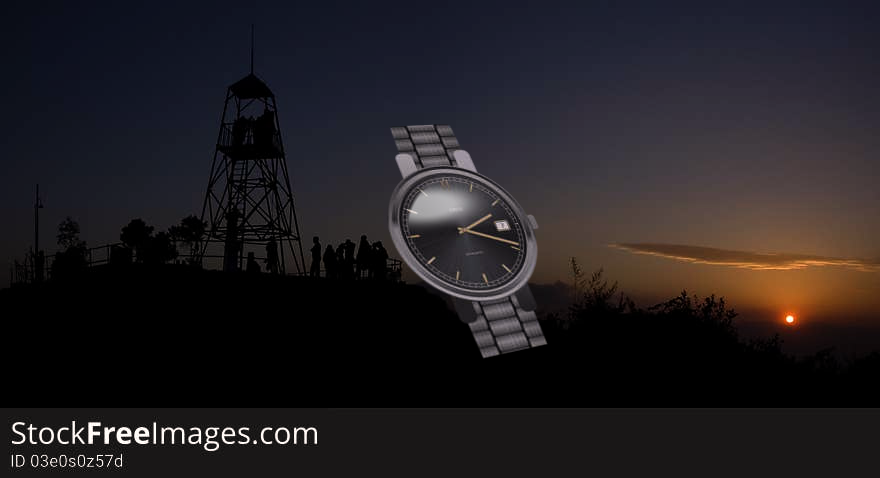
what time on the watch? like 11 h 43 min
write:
2 h 19 min
